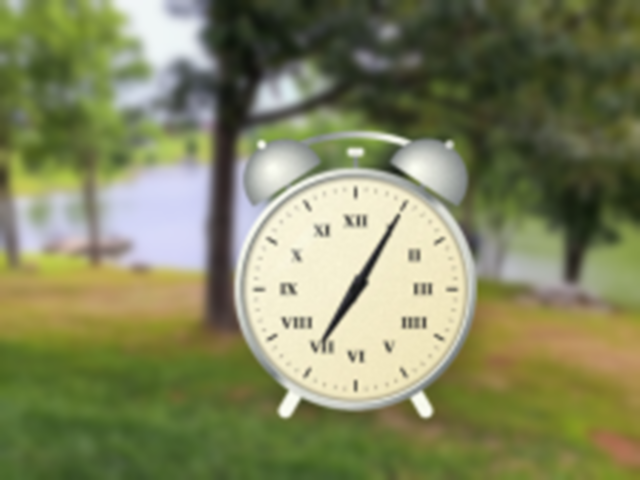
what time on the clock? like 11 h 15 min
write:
7 h 05 min
